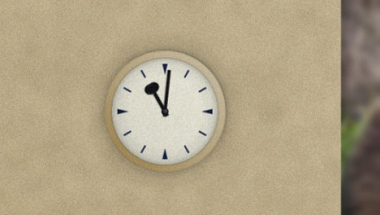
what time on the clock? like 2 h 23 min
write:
11 h 01 min
